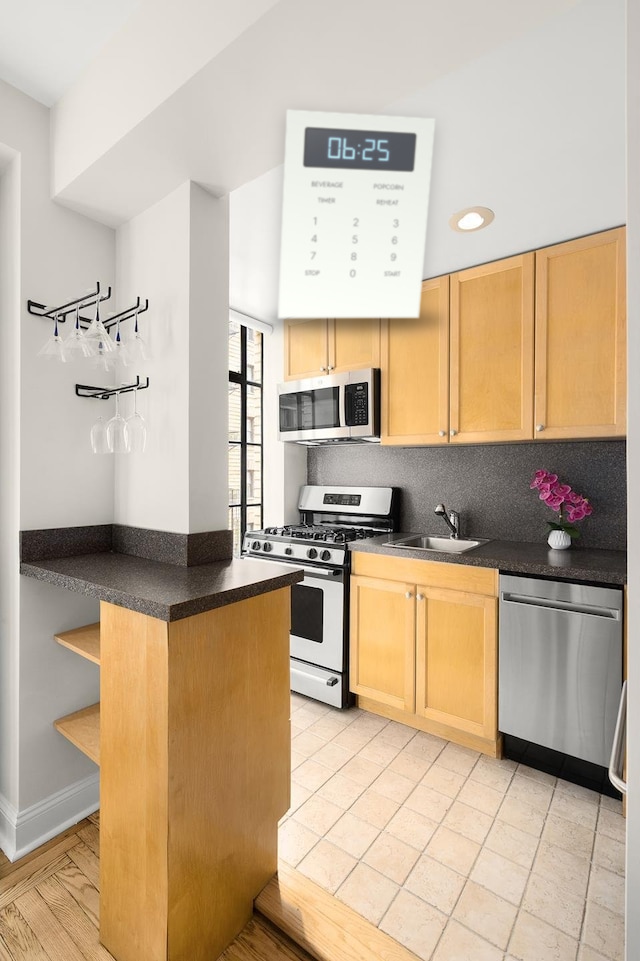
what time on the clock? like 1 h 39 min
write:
6 h 25 min
